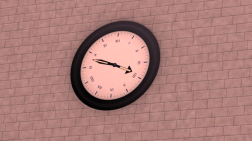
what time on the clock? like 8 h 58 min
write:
3 h 48 min
